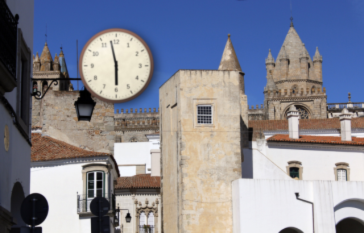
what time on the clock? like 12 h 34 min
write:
5 h 58 min
